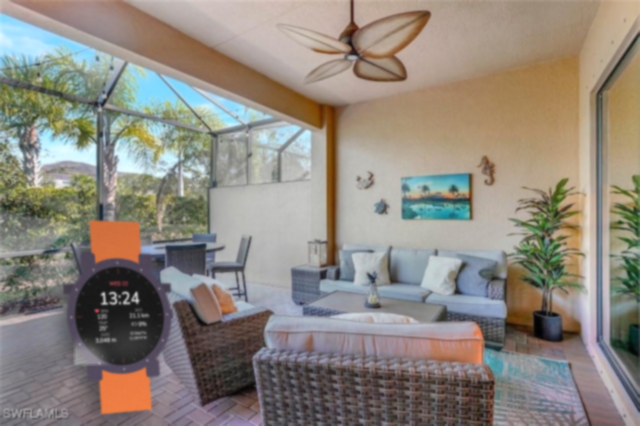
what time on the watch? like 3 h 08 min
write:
13 h 24 min
